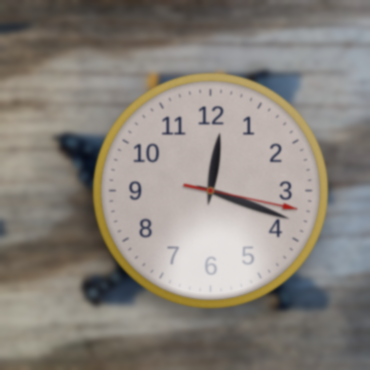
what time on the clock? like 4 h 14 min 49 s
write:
12 h 18 min 17 s
